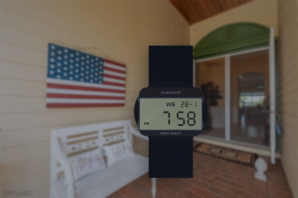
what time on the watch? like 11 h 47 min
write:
7 h 58 min
